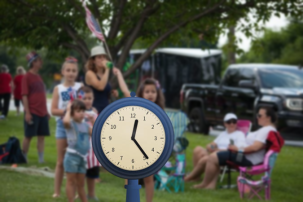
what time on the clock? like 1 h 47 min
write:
12 h 24 min
